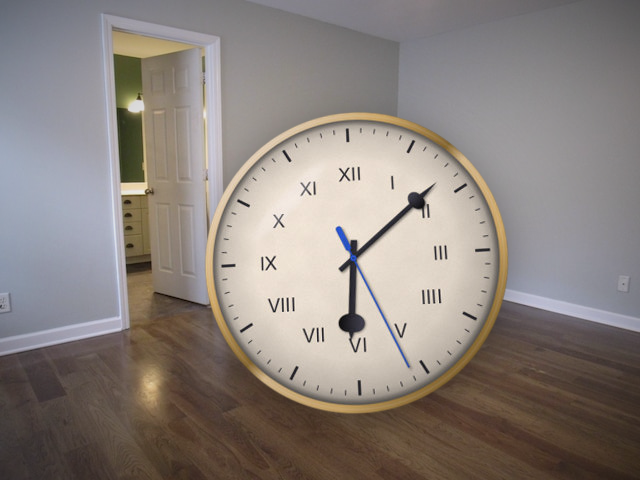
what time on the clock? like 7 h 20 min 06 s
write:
6 h 08 min 26 s
